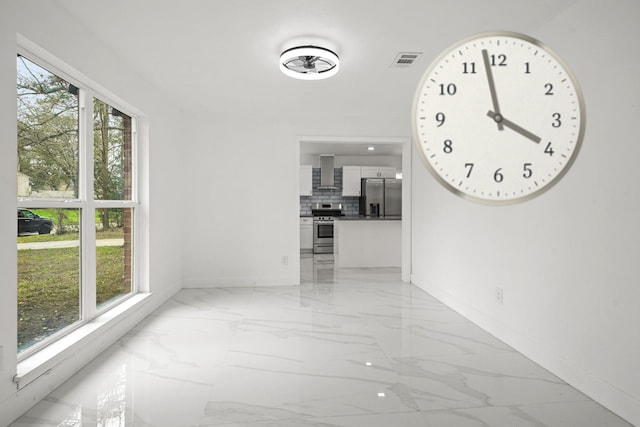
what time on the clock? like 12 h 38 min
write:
3 h 58 min
